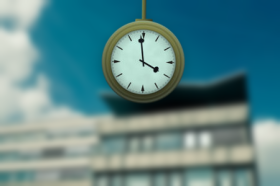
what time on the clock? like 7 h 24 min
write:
3 h 59 min
